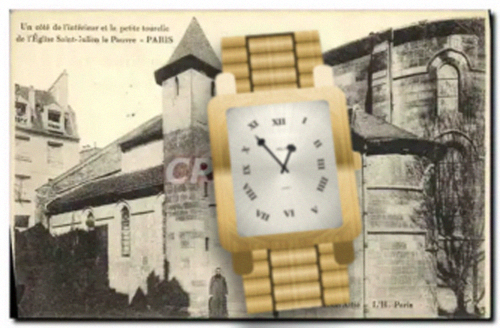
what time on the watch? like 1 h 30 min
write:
12 h 54 min
